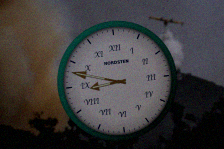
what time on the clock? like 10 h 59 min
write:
8 h 48 min
